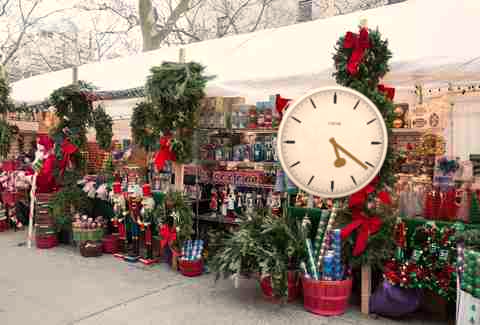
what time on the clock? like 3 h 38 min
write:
5 h 21 min
